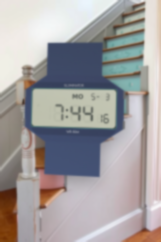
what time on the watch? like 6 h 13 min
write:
7 h 44 min
